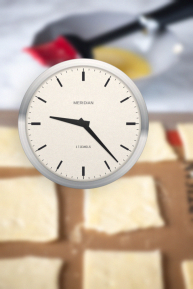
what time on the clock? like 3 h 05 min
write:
9 h 23 min
